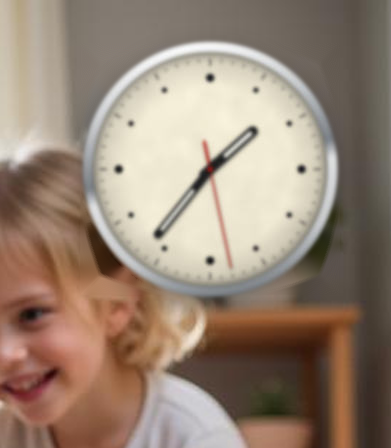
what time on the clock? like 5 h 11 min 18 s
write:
1 h 36 min 28 s
